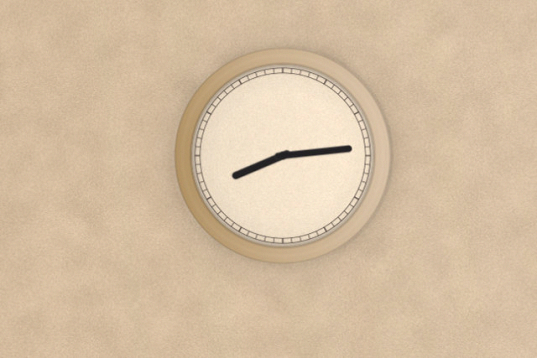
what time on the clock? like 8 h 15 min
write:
8 h 14 min
